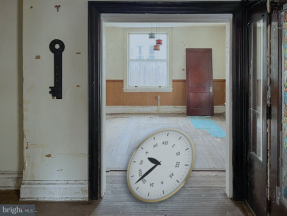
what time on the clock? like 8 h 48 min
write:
9 h 37 min
